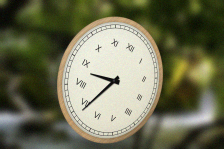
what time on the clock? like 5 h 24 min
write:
8 h 34 min
